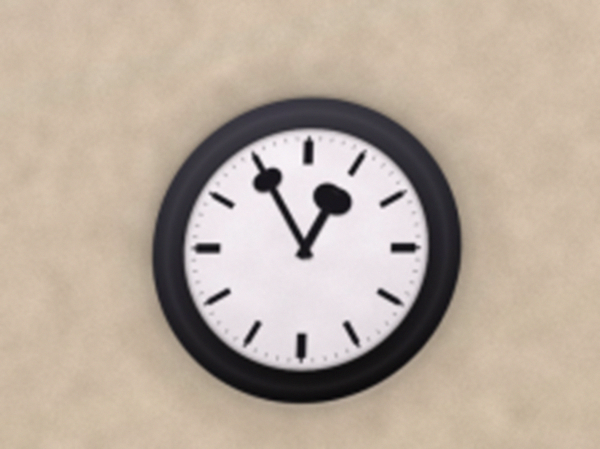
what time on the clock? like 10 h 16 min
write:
12 h 55 min
